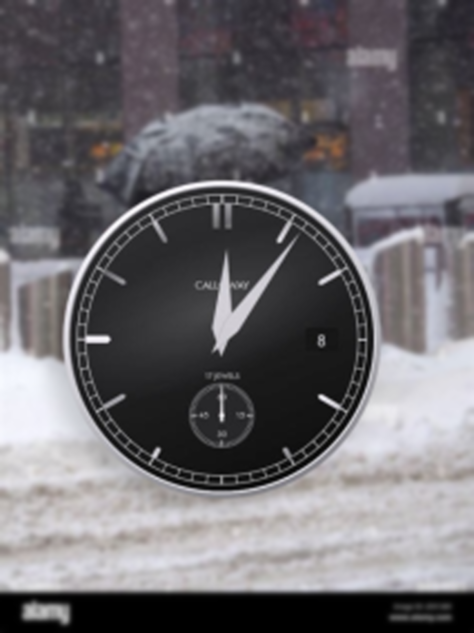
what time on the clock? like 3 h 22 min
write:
12 h 06 min
